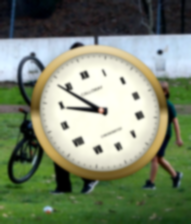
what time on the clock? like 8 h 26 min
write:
9 h 54 min
